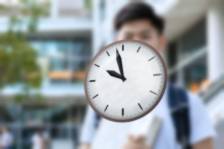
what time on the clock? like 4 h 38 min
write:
9 h 58 min
